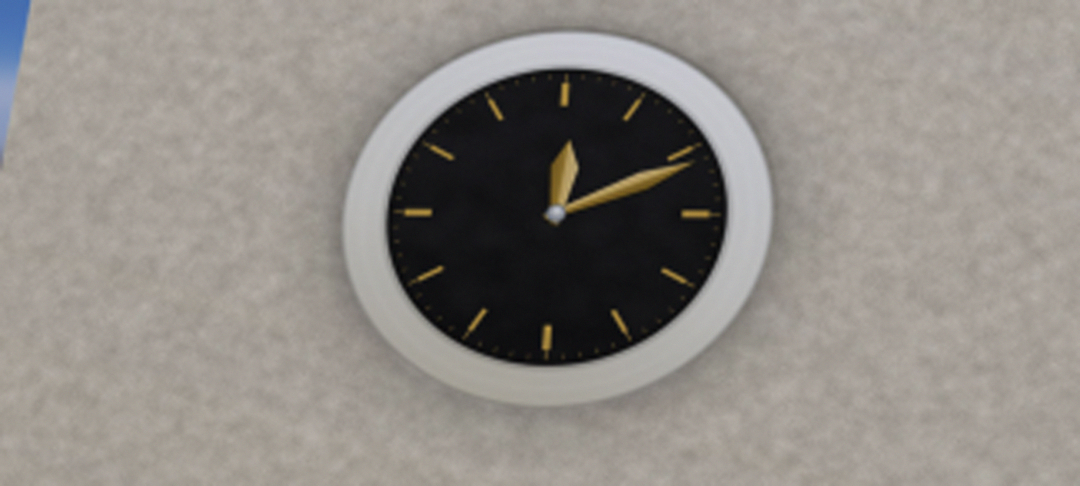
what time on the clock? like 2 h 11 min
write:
12 h 11 min
